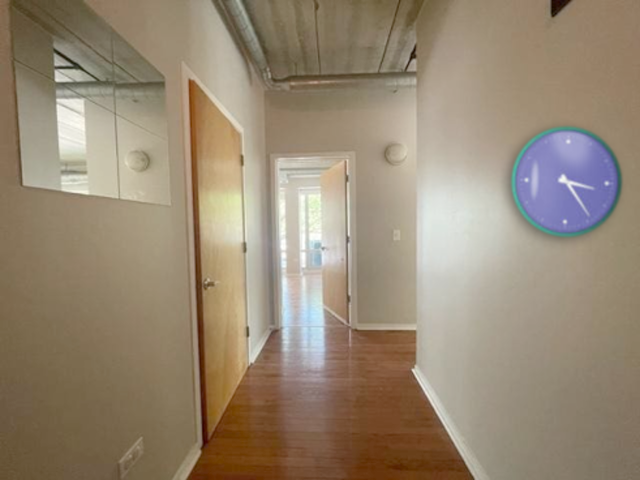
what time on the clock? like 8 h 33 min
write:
3 h 24 min
